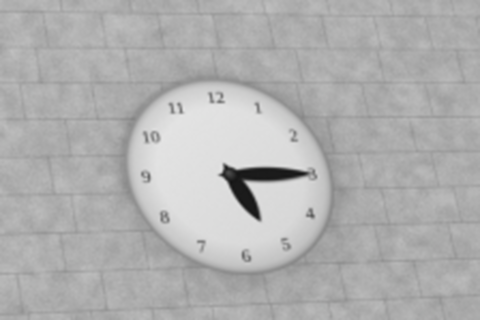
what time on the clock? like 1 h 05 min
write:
5 h 15 min
